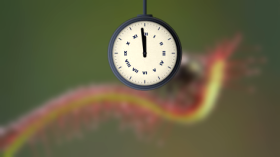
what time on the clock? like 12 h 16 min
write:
11 h 59 min
